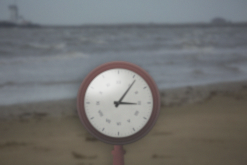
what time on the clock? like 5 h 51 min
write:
3 h 06 min
